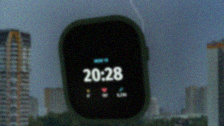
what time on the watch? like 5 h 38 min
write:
20 h 28 min
